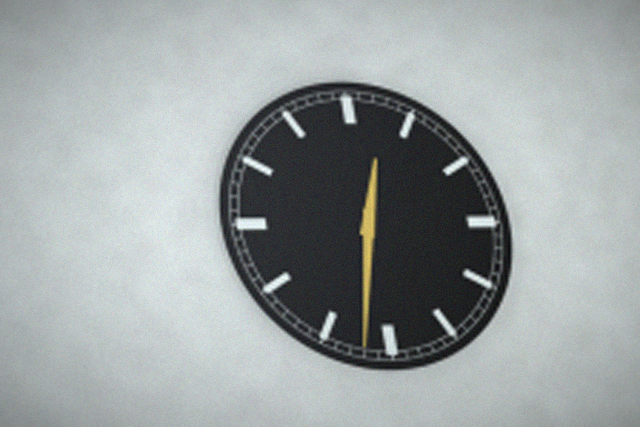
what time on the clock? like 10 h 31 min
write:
12 h 32 min
